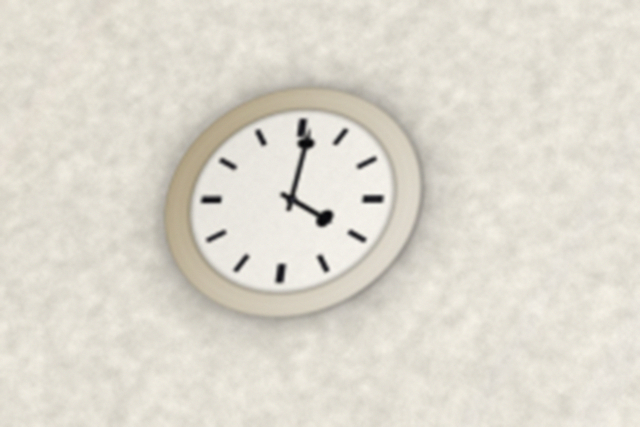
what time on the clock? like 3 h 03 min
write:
4 h 01 min
